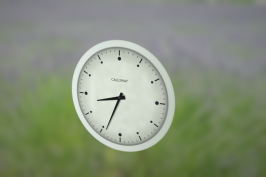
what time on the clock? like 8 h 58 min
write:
8 h 34 min
